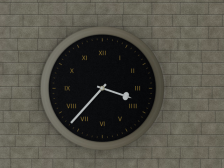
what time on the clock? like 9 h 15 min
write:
3 h 37 min
